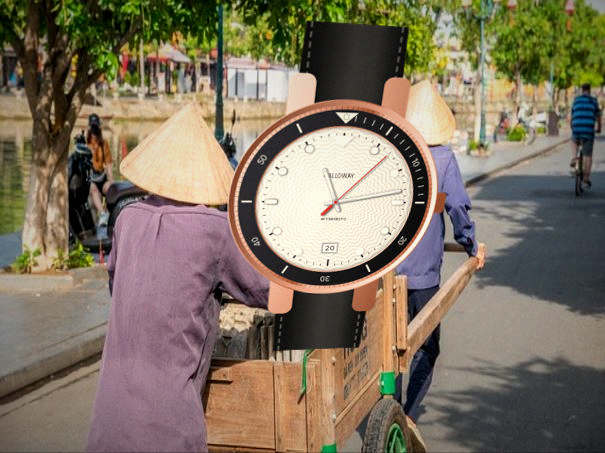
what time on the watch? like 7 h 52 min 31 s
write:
11 h 13 min 07 s
